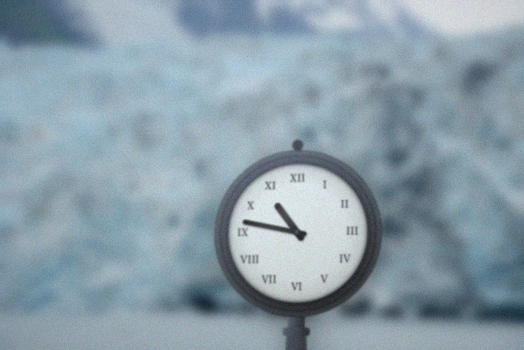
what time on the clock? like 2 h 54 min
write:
10 h 47 min
